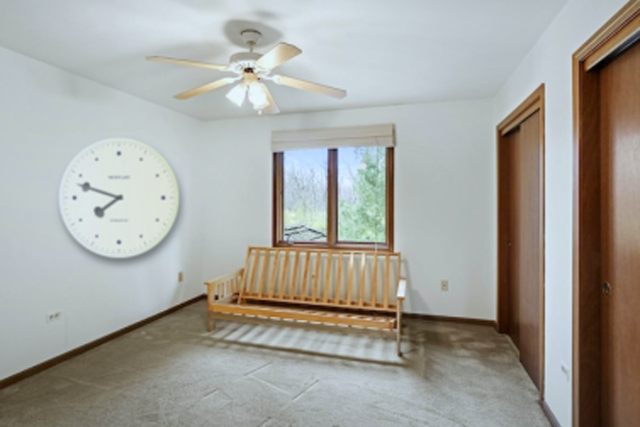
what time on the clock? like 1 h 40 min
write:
7 h 48 min
